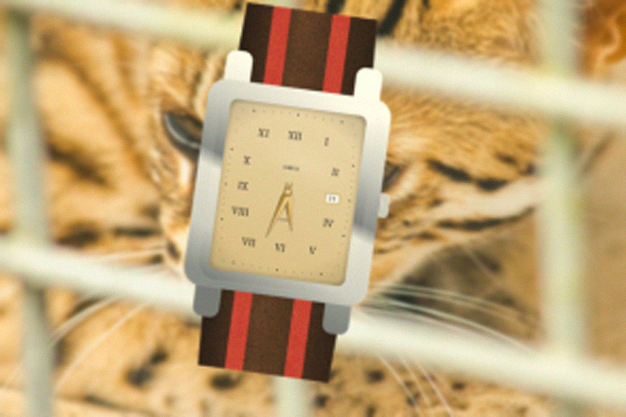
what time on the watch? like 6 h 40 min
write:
5 h 33 min
